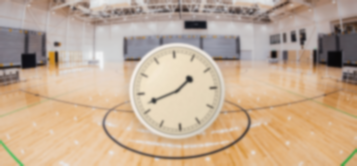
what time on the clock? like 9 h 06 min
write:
1 h 42 min
